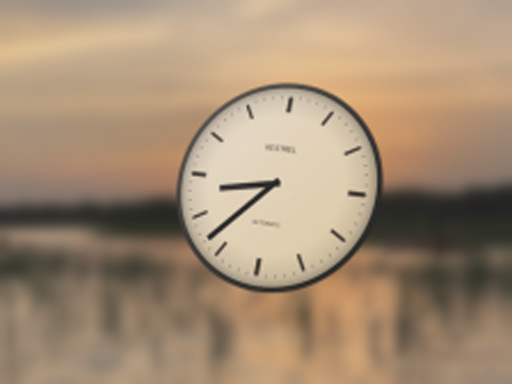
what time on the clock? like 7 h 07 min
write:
8 h 37 min
